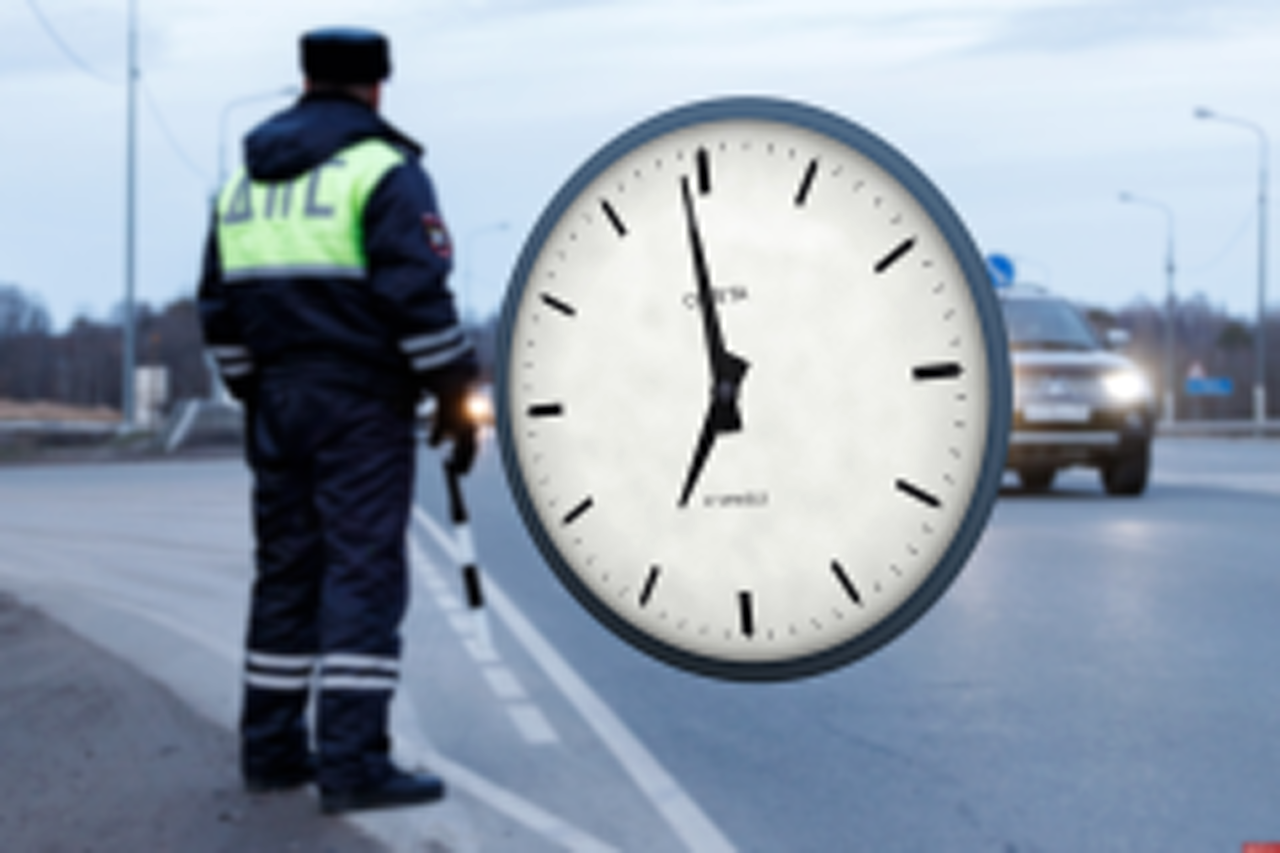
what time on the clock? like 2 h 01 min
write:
6 h 59 min
